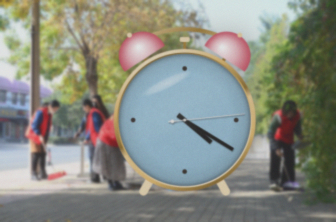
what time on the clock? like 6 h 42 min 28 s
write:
4 h 20 min 14 s
